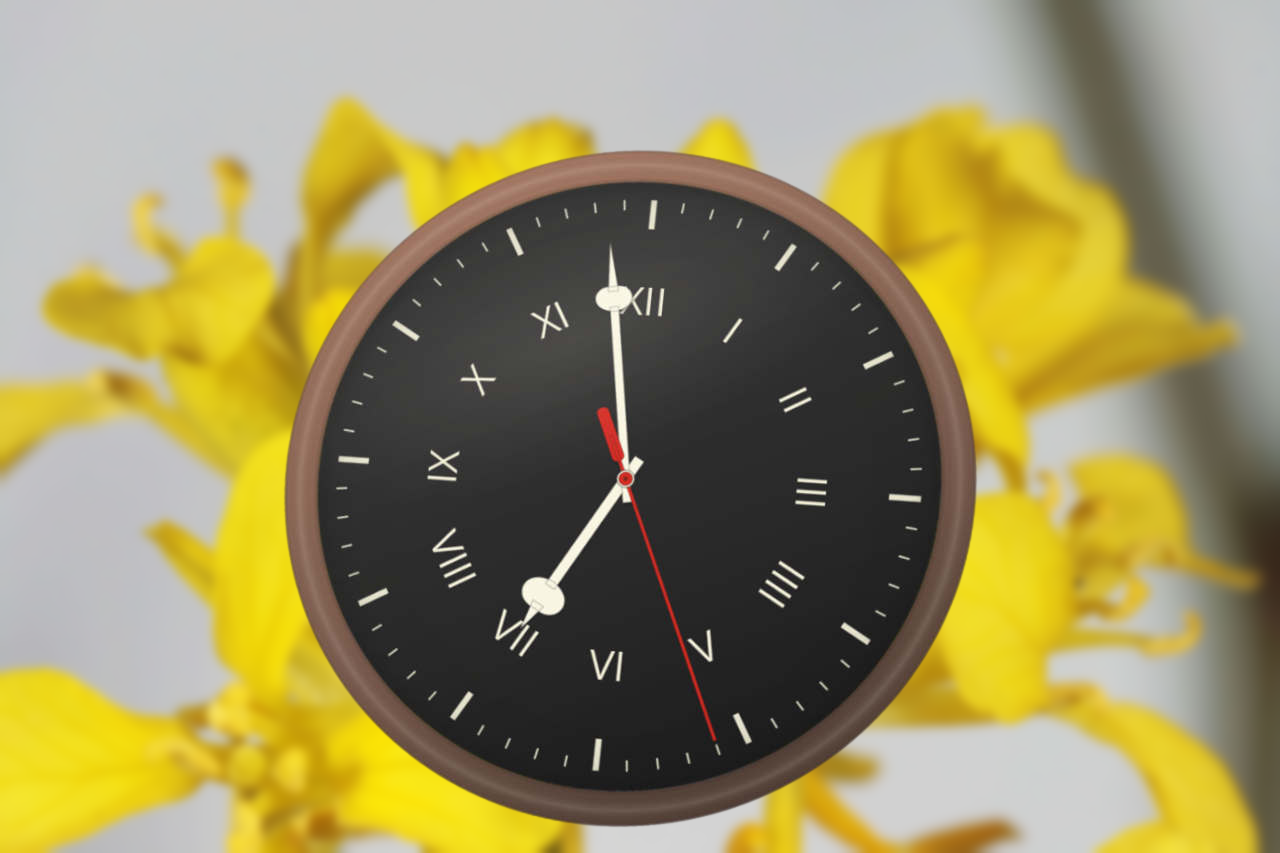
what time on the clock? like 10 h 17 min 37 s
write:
6 h 58 min 26 s
